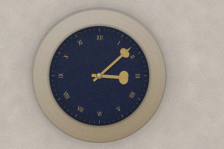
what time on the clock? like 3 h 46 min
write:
3 h 08 min
